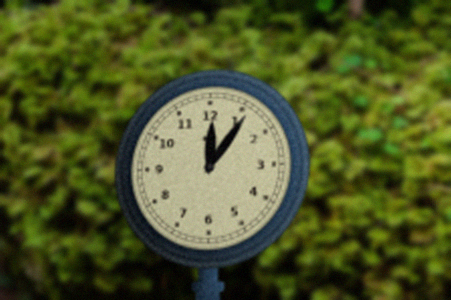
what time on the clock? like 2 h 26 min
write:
12 h 06 min
